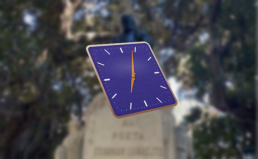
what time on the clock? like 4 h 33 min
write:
7 h 04 min
